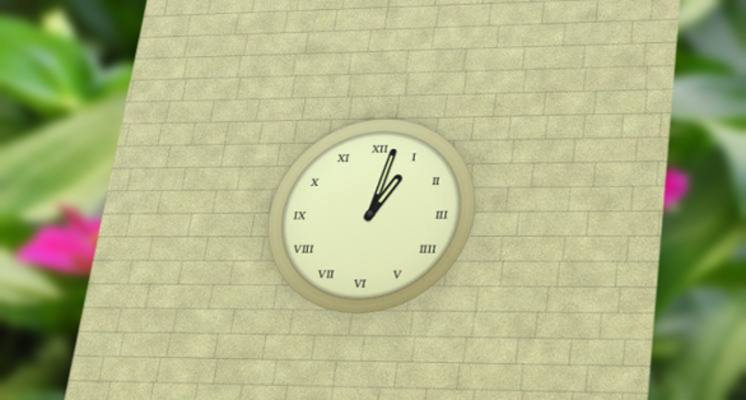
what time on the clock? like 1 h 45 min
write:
1 h 02 min
